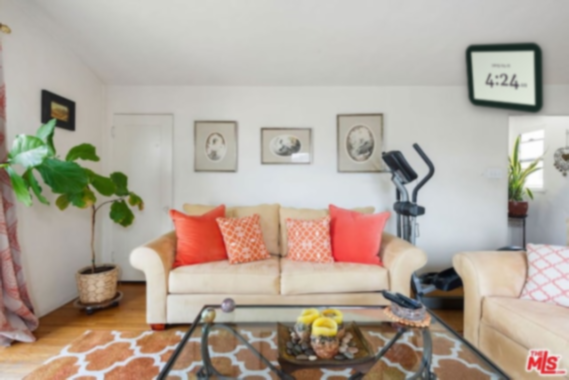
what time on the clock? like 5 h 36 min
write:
4 h 24 min
